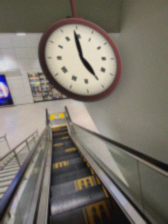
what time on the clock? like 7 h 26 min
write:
4 h 59 min
